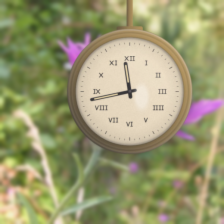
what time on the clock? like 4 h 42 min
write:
11 h 43 min
